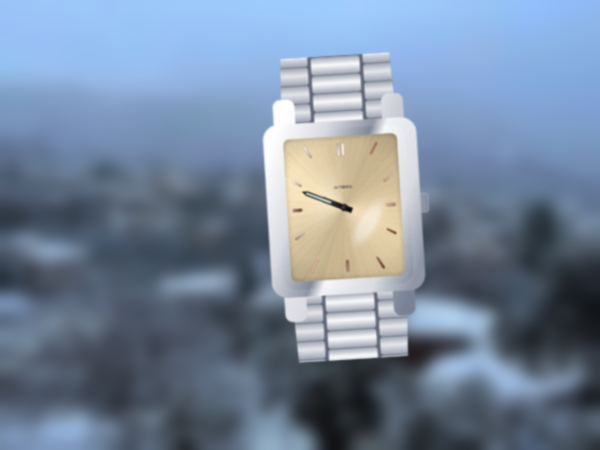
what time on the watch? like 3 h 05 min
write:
9 h 49 min
